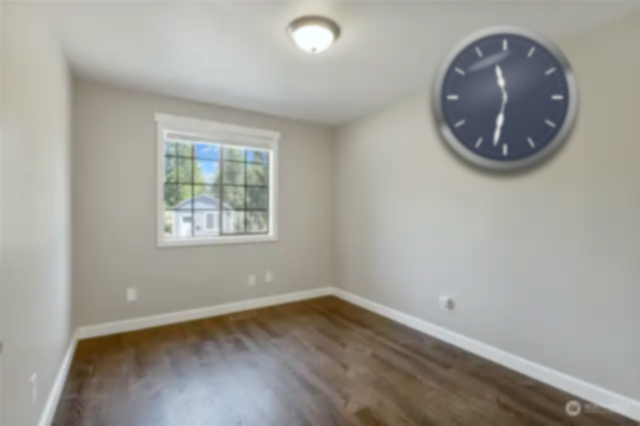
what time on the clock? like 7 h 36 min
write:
11 h 32 min
